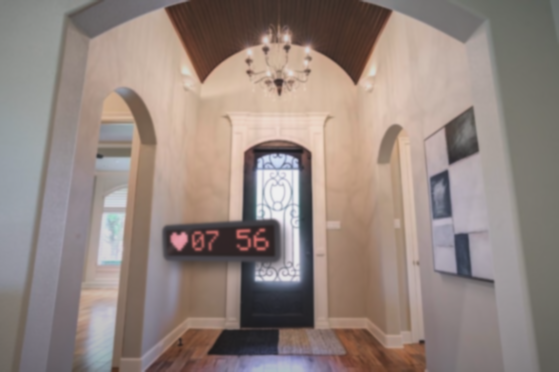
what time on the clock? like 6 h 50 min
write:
7 h 56 min
